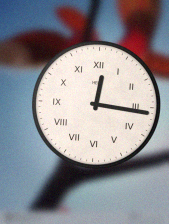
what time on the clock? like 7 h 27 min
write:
12 h 16 min
